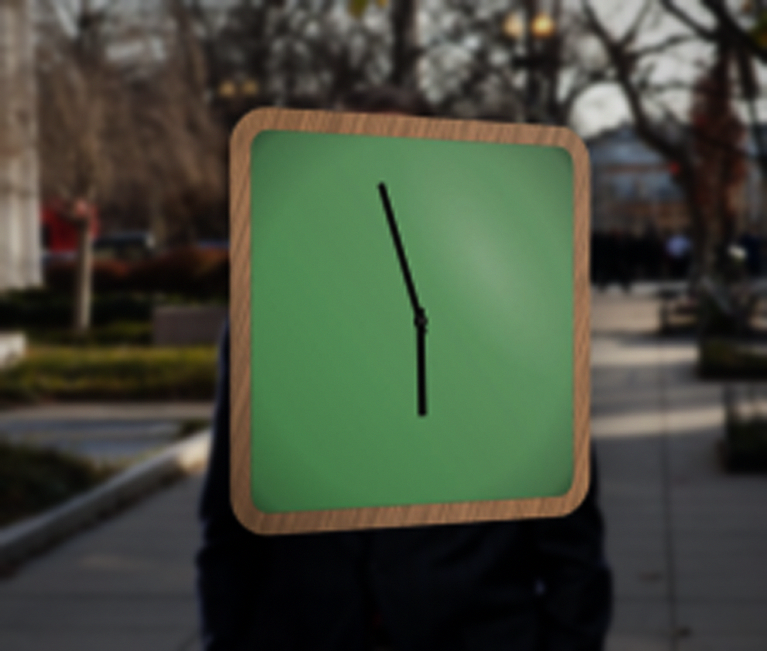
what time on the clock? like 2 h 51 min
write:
5 h 57 min
